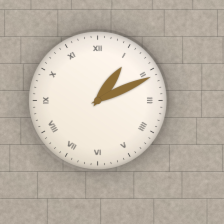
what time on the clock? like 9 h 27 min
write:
1 h 11 min
